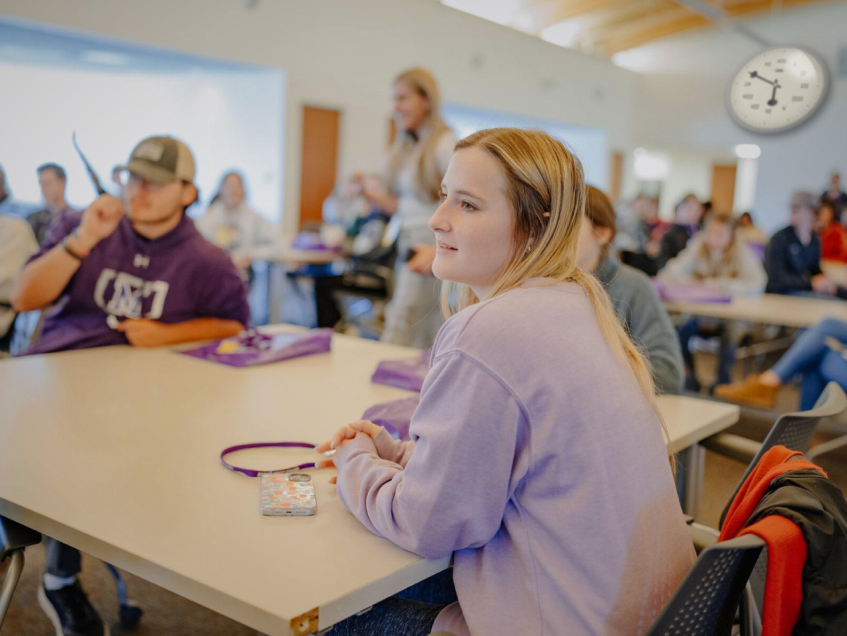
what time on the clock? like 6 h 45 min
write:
5 h 49 min
